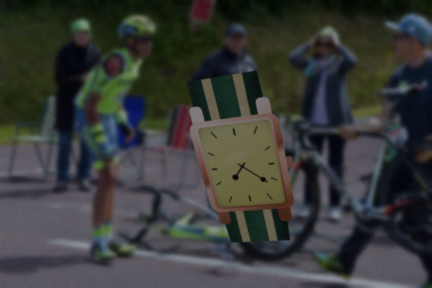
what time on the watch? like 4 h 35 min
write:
7 h 22 min
